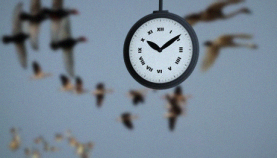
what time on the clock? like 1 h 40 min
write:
10 h 09 min
